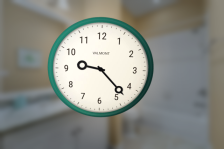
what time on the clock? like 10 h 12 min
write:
9 h 23 min
